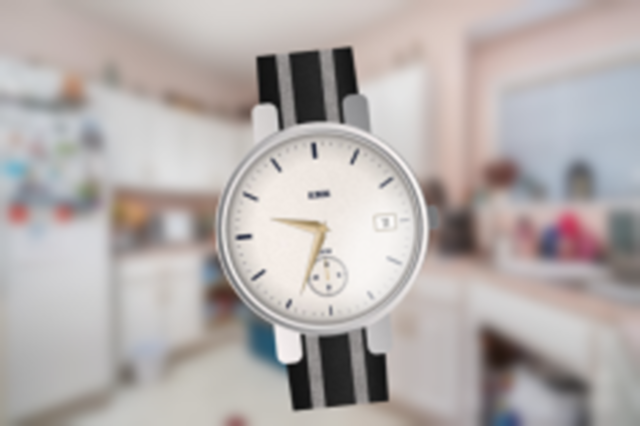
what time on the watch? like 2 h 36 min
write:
9 h 34 min
